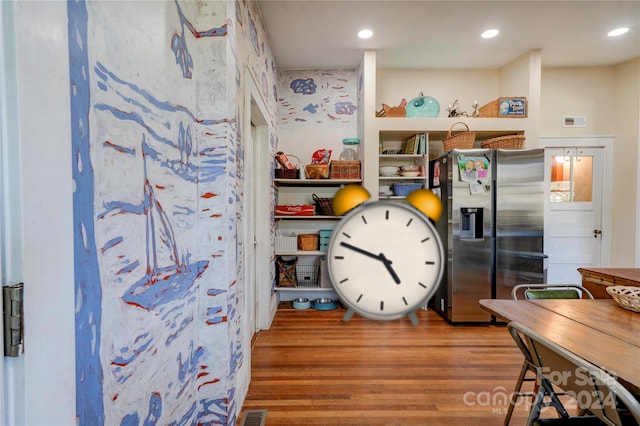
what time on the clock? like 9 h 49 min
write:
4 h 48 min
